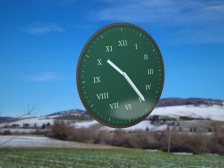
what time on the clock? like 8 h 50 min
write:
10 h 24 min
